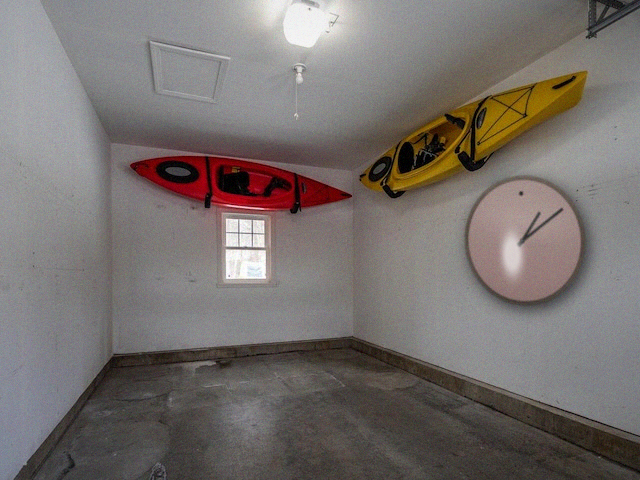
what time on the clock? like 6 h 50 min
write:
1 h 09 min
